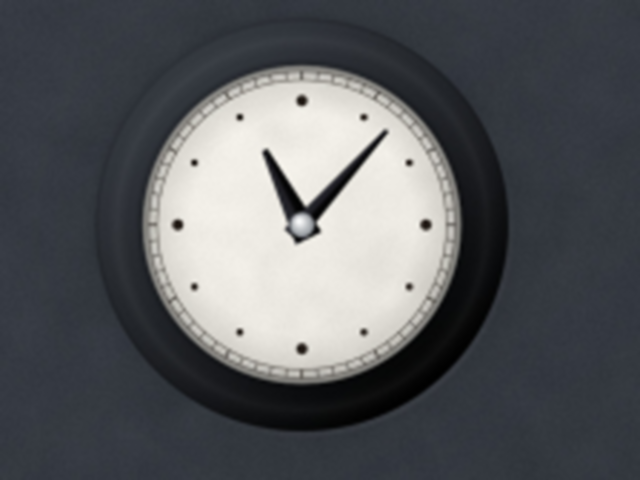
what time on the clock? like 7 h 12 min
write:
11 h 07 min
